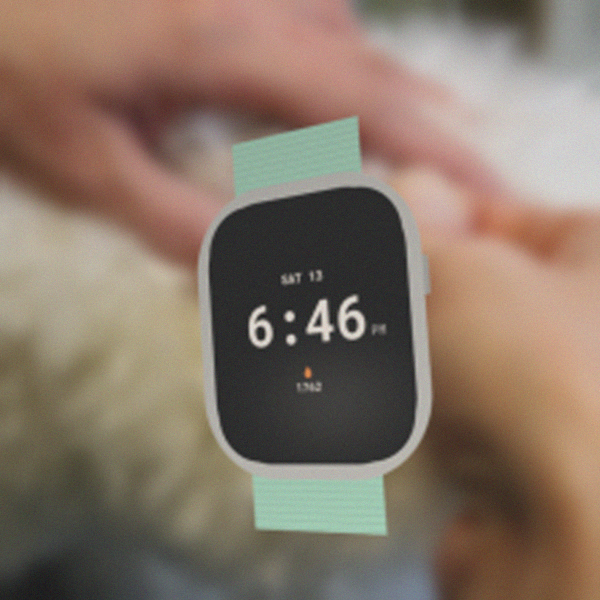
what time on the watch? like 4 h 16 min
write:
6 h 46 min
